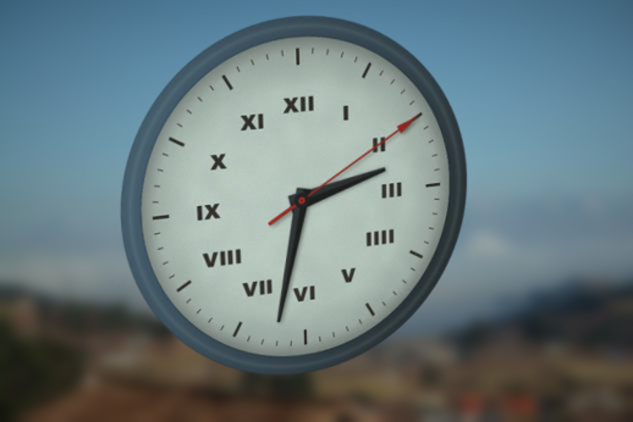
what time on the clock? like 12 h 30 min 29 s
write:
2 h 32 min 10 s
